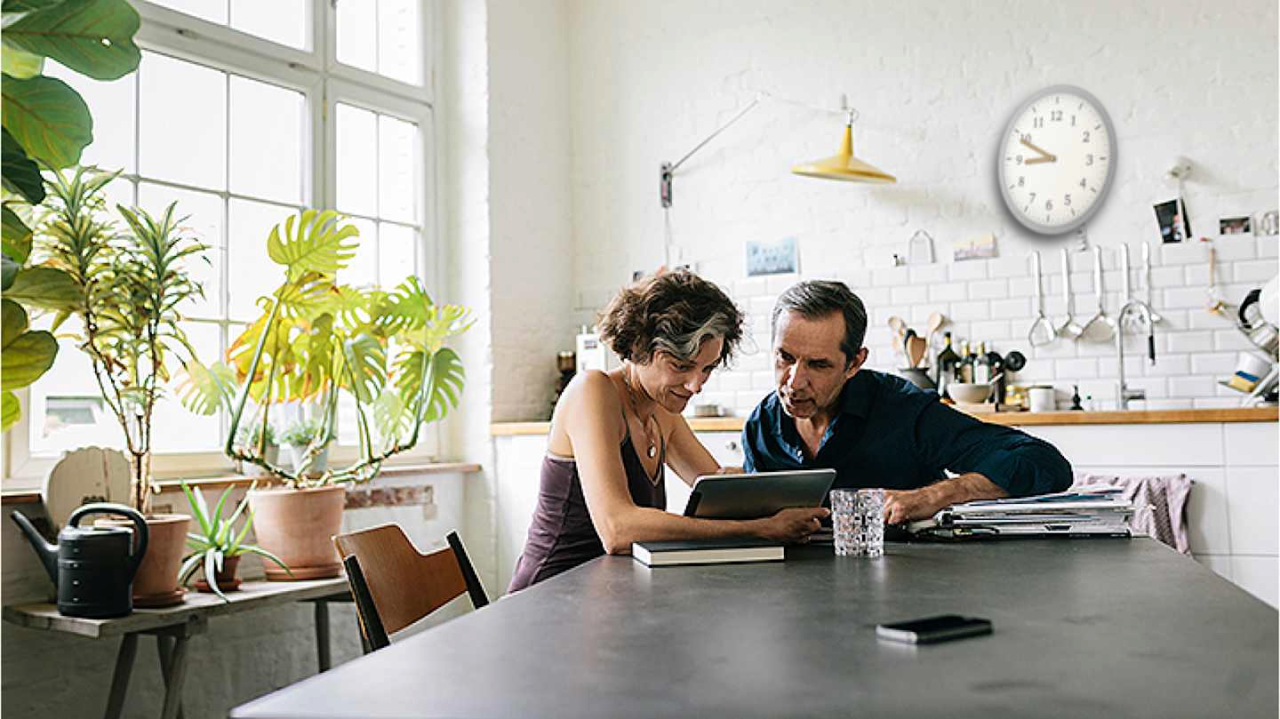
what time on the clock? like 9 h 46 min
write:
8 h 49 min
